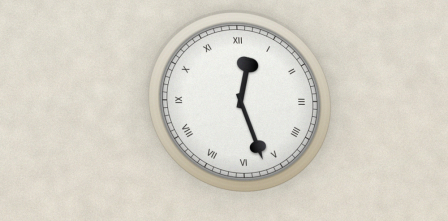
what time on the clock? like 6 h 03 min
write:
12 h 27 min
